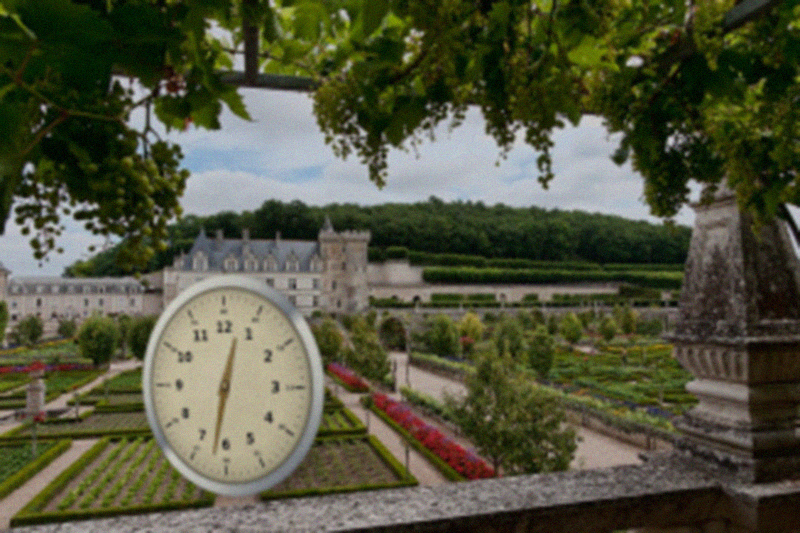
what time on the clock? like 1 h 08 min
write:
12 h 32 min
